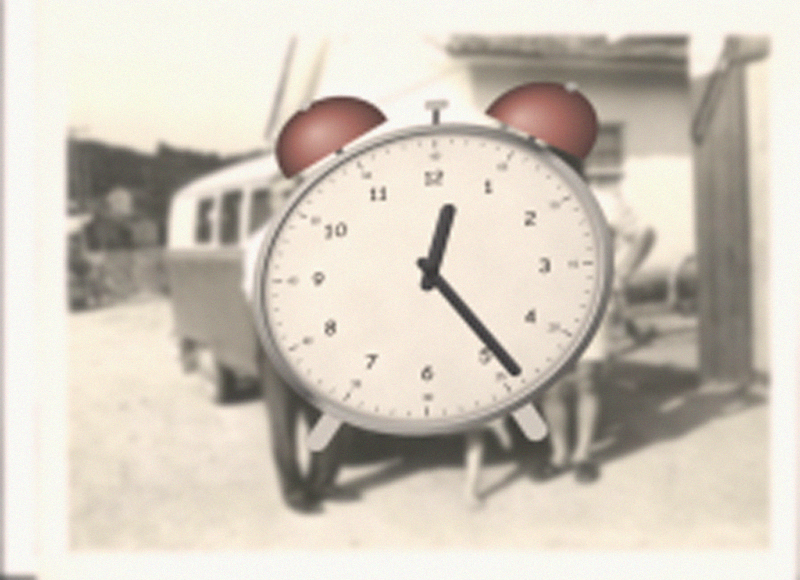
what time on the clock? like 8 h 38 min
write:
12 h 24 min
